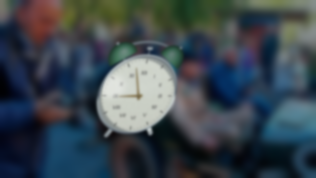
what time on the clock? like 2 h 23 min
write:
8 h 57 min
